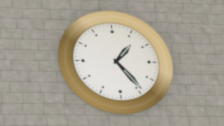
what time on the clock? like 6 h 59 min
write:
1 h 24 min
